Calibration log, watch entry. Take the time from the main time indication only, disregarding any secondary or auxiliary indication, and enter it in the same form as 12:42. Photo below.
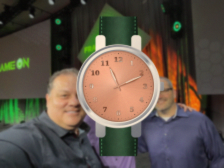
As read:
11:11
